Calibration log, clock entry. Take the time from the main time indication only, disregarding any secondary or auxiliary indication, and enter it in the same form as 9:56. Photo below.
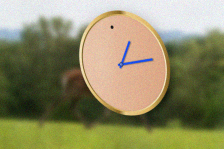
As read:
1:15
